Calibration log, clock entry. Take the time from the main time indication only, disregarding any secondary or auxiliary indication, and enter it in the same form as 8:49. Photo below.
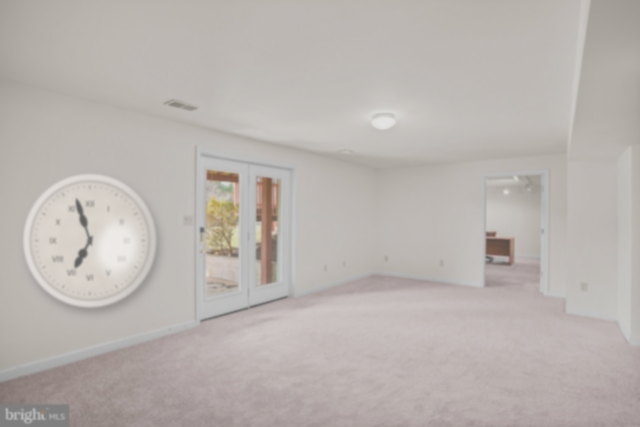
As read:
6:57
